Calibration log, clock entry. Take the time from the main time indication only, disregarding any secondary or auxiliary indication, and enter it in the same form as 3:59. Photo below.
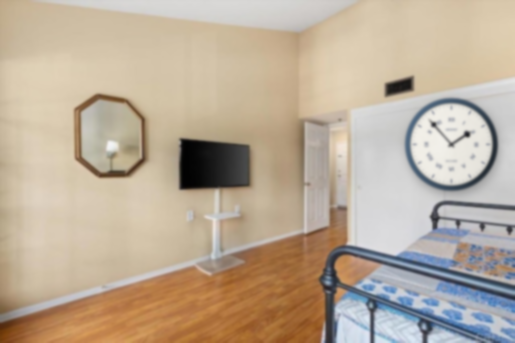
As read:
1:53
